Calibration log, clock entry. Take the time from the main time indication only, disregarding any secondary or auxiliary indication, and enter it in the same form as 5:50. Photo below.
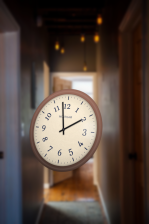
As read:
1:58
